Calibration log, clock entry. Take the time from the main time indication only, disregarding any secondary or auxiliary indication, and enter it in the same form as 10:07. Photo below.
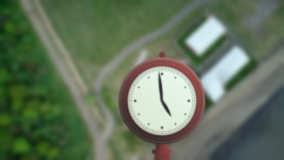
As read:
4:59
